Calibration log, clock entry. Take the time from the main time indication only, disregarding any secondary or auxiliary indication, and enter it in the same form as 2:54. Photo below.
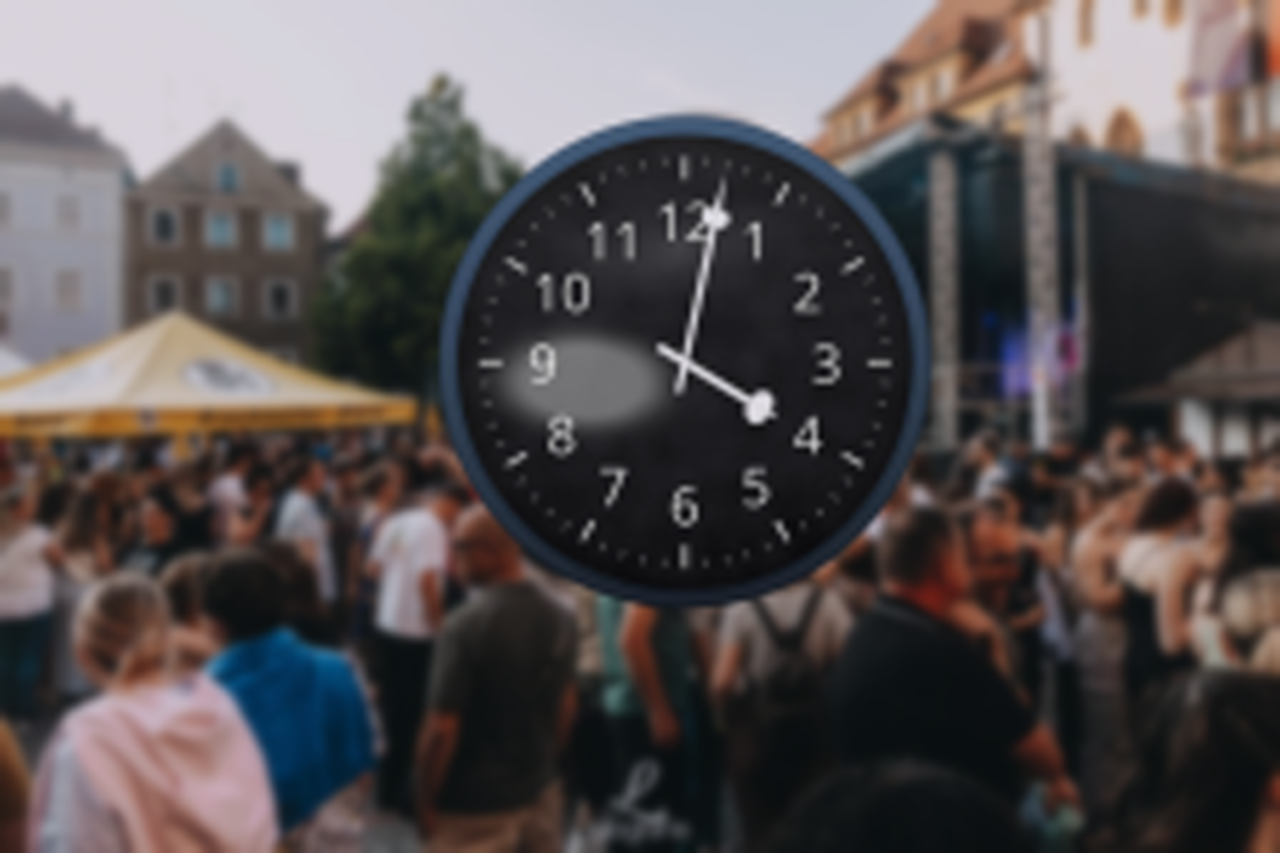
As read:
4:02
